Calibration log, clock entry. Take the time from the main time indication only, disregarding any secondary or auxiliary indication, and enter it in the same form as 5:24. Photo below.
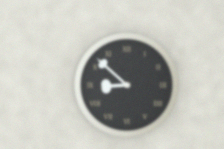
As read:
8:52
